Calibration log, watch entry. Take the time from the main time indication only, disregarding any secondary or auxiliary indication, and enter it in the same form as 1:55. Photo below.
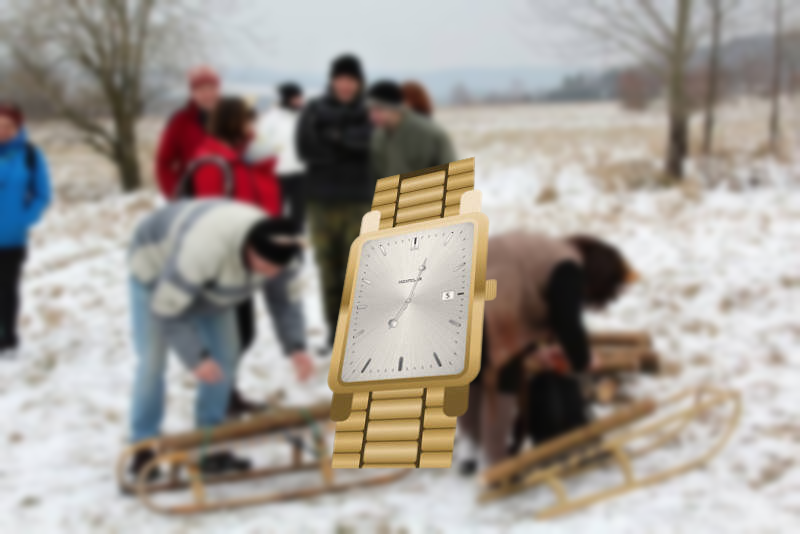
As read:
7:03
